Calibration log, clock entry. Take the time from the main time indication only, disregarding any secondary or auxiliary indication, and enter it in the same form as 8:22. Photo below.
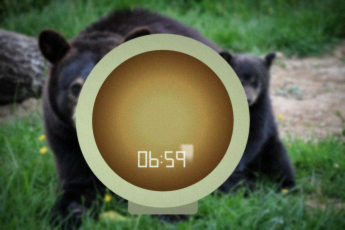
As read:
6:59
